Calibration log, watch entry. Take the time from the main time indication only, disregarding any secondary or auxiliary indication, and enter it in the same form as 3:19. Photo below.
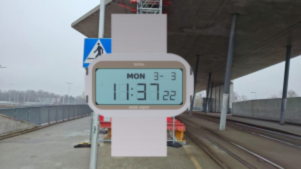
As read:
11:37
